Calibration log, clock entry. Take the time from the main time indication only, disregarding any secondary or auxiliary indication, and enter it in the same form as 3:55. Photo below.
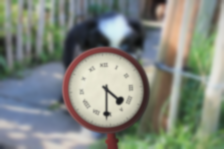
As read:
4:31
